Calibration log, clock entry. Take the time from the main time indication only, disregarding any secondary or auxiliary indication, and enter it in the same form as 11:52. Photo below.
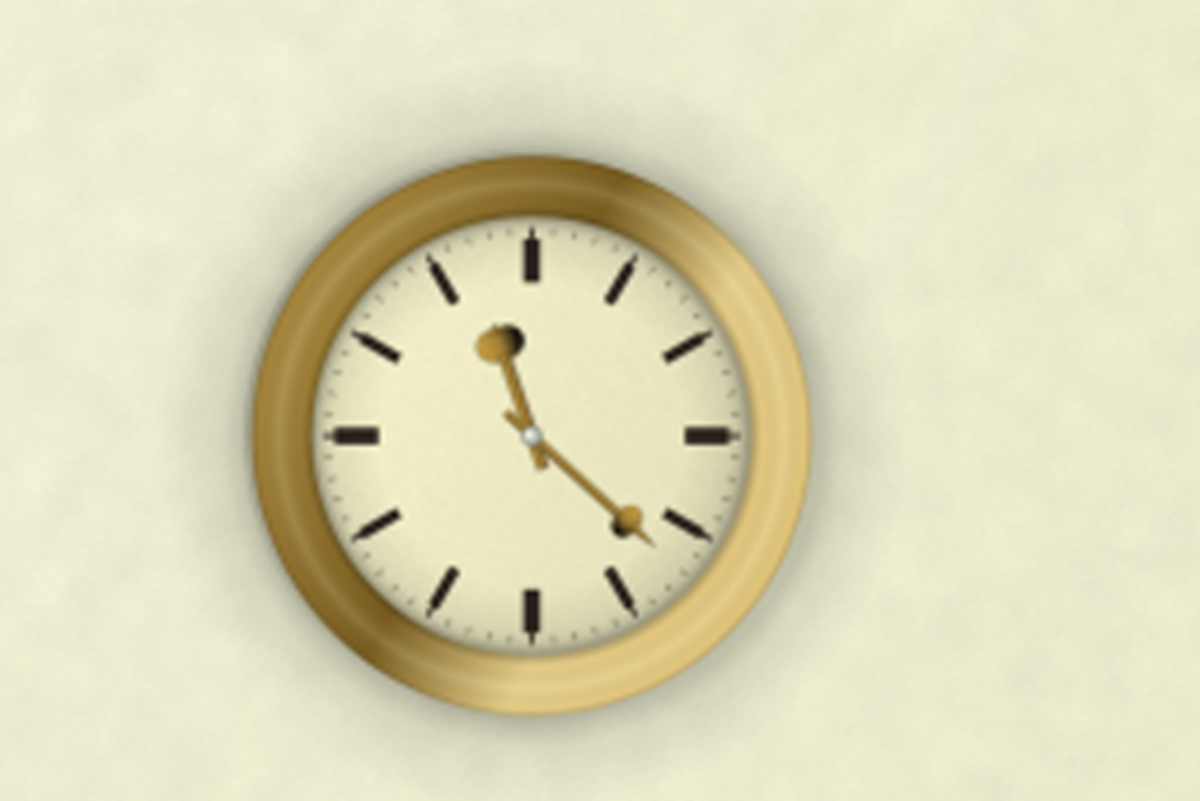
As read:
11:22
